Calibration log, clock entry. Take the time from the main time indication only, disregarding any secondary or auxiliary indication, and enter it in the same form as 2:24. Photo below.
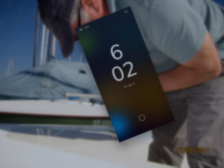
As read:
6:02
